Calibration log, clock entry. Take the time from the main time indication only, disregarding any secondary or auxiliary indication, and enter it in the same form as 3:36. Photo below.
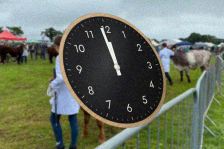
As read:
11:59
